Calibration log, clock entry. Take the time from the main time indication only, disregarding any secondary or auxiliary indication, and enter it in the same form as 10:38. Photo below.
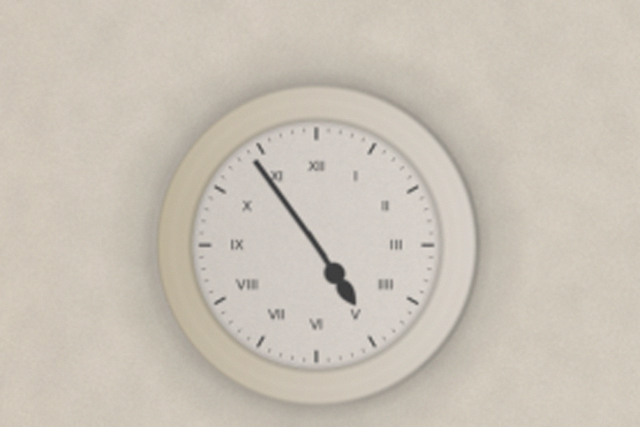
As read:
4:54
